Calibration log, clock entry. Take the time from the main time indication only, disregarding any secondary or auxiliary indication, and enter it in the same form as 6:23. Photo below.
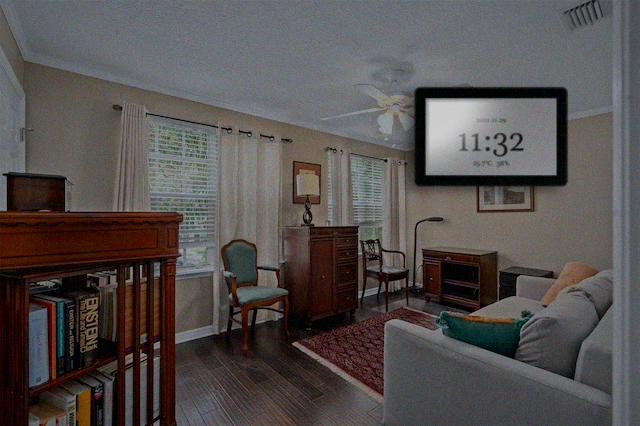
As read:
11:32
